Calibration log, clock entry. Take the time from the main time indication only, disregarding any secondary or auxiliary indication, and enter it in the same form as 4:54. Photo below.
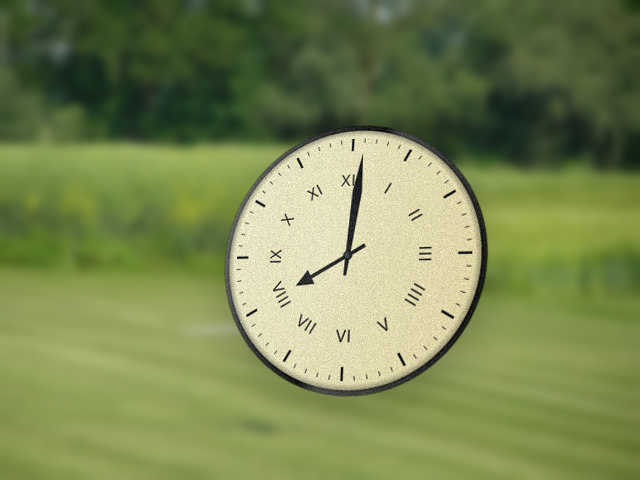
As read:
8:01
